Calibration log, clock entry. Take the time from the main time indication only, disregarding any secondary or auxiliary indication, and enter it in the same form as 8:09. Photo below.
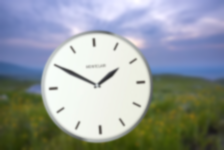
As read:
1:50
